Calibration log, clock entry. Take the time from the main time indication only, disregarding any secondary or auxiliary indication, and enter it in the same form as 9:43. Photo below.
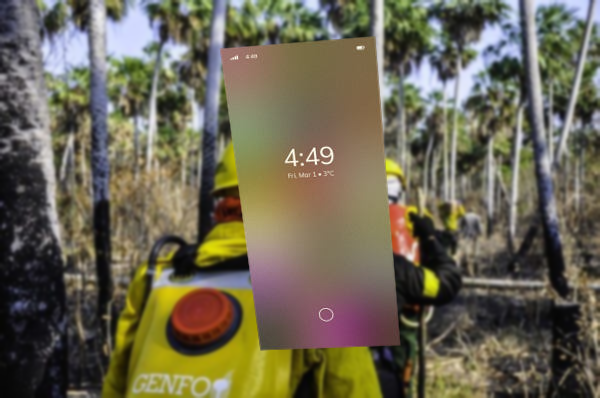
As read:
4:49
